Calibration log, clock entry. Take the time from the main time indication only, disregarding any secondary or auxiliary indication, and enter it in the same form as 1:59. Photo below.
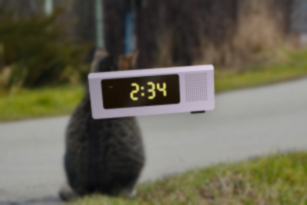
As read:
2:34
